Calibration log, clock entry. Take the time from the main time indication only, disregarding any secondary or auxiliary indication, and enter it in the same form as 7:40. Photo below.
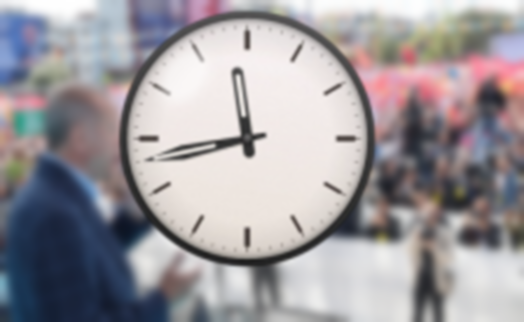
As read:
11:43
